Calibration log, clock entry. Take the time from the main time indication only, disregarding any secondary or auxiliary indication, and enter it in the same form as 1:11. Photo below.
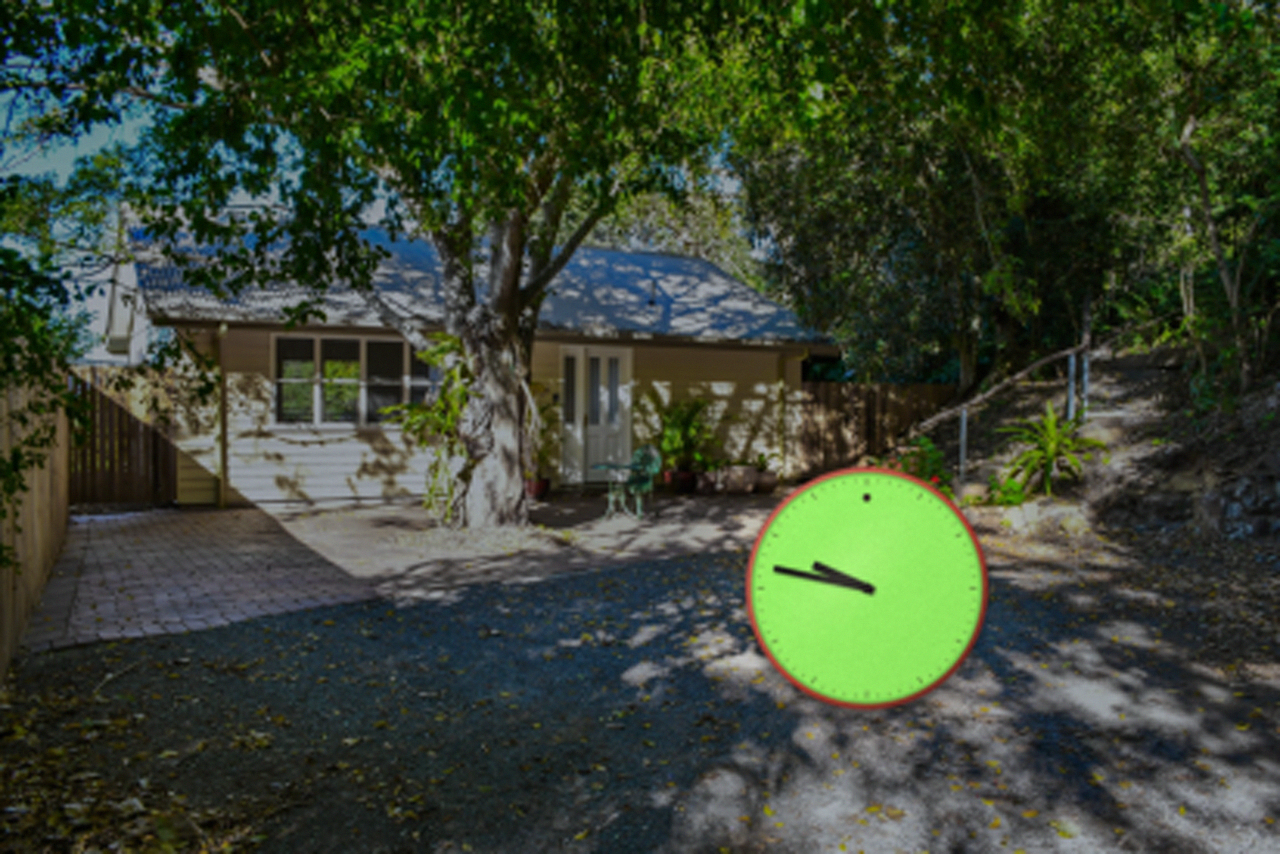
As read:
9:47
